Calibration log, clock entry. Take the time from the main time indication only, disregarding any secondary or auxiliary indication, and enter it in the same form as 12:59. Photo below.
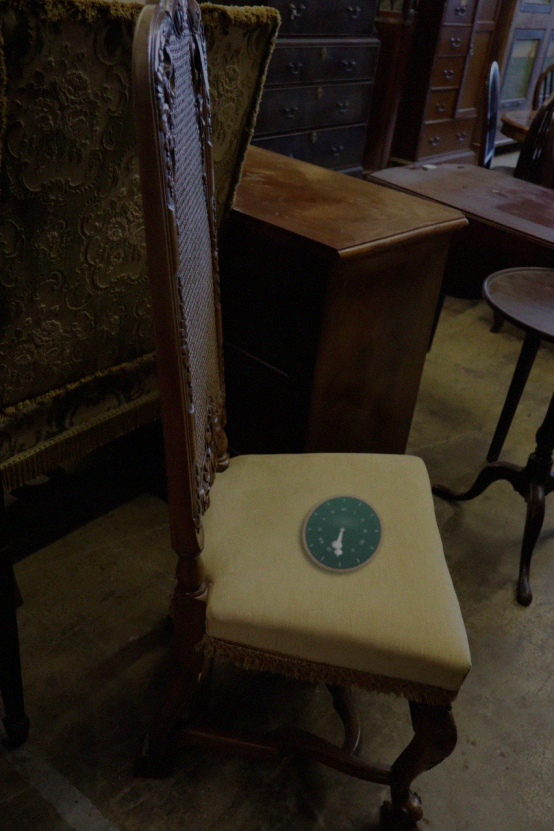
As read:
6:31
